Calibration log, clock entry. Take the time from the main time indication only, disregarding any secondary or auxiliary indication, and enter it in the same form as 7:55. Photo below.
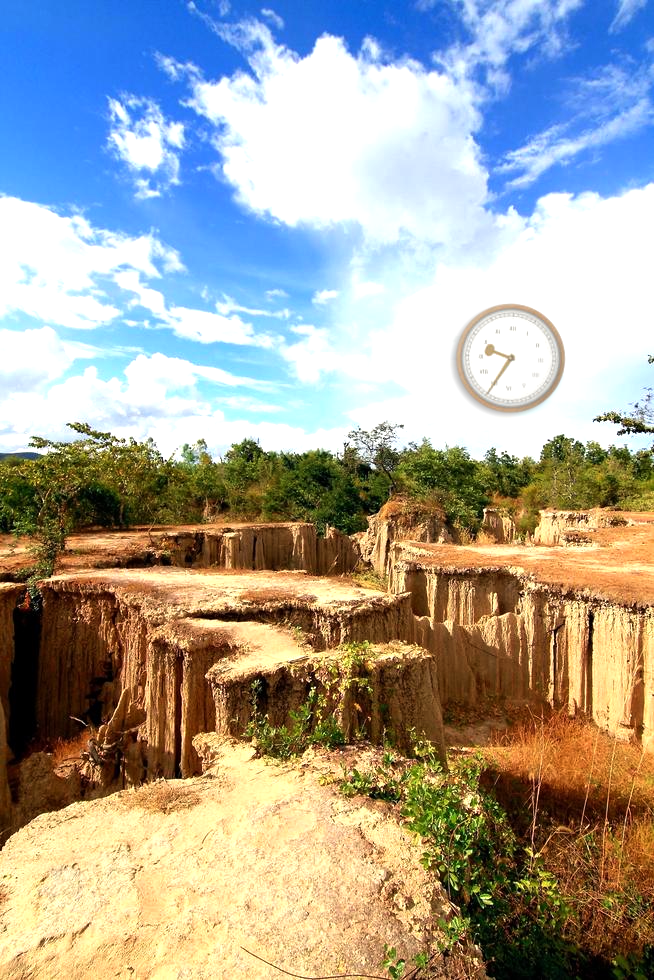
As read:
9:35
